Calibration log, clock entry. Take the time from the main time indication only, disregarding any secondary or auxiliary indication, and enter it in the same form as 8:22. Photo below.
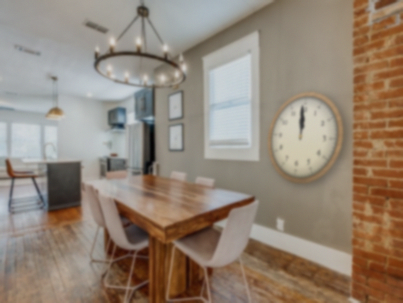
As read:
11:59
